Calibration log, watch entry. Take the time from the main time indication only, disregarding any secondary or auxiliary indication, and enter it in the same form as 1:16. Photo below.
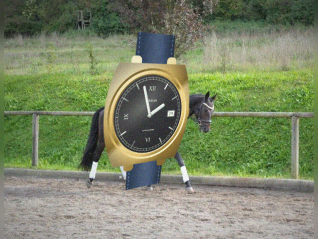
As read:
1:57
